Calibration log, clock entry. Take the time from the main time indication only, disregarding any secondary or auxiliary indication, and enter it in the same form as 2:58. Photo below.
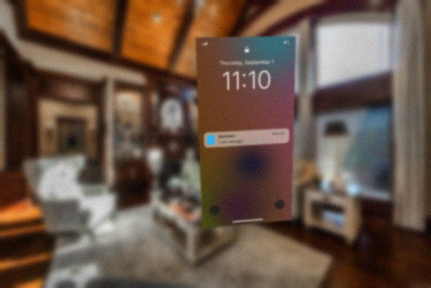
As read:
11:10
